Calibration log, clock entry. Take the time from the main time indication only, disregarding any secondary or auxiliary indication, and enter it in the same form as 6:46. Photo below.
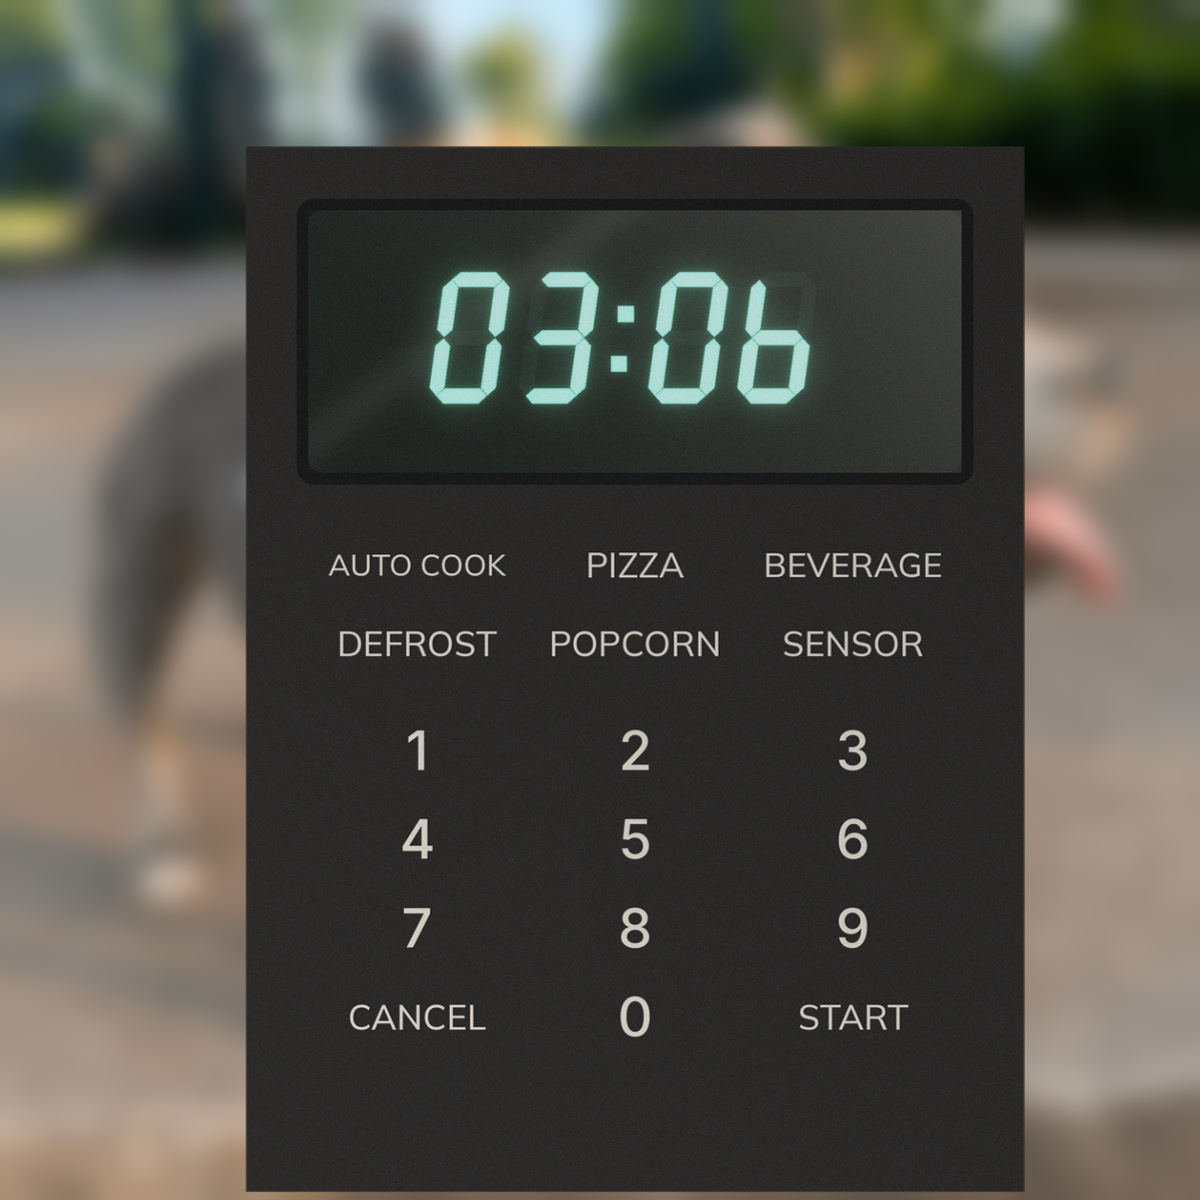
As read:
3:06
